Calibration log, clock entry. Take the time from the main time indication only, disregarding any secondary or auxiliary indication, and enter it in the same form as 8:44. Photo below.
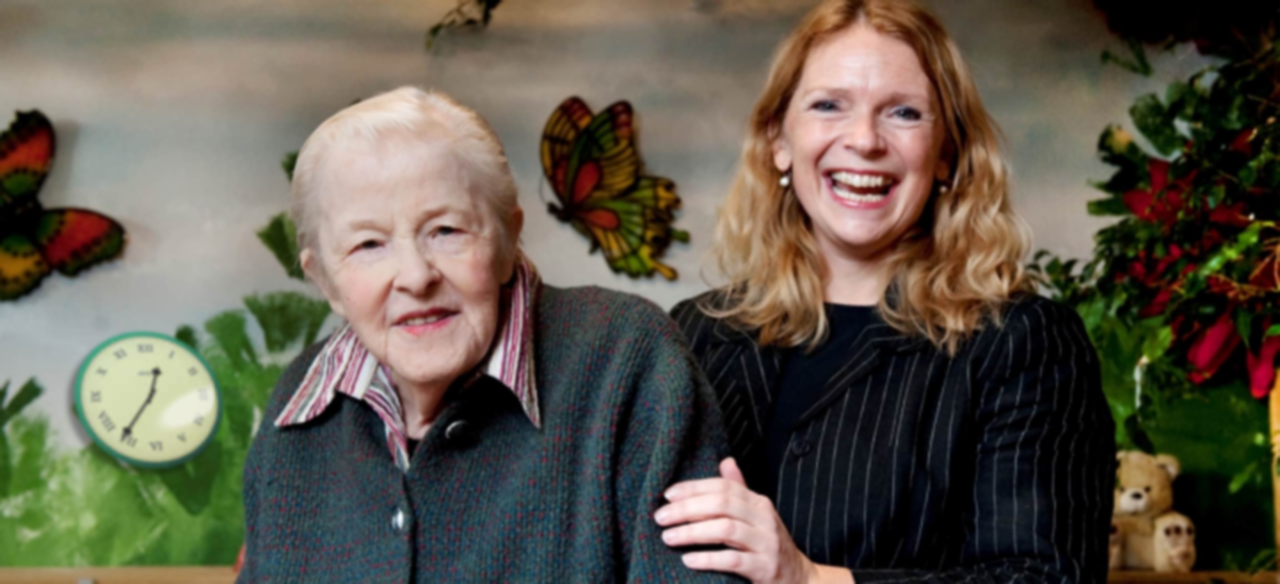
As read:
12:36
